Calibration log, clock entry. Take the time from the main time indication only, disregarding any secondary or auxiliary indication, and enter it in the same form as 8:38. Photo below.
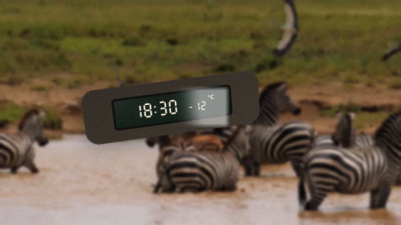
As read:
18:30
